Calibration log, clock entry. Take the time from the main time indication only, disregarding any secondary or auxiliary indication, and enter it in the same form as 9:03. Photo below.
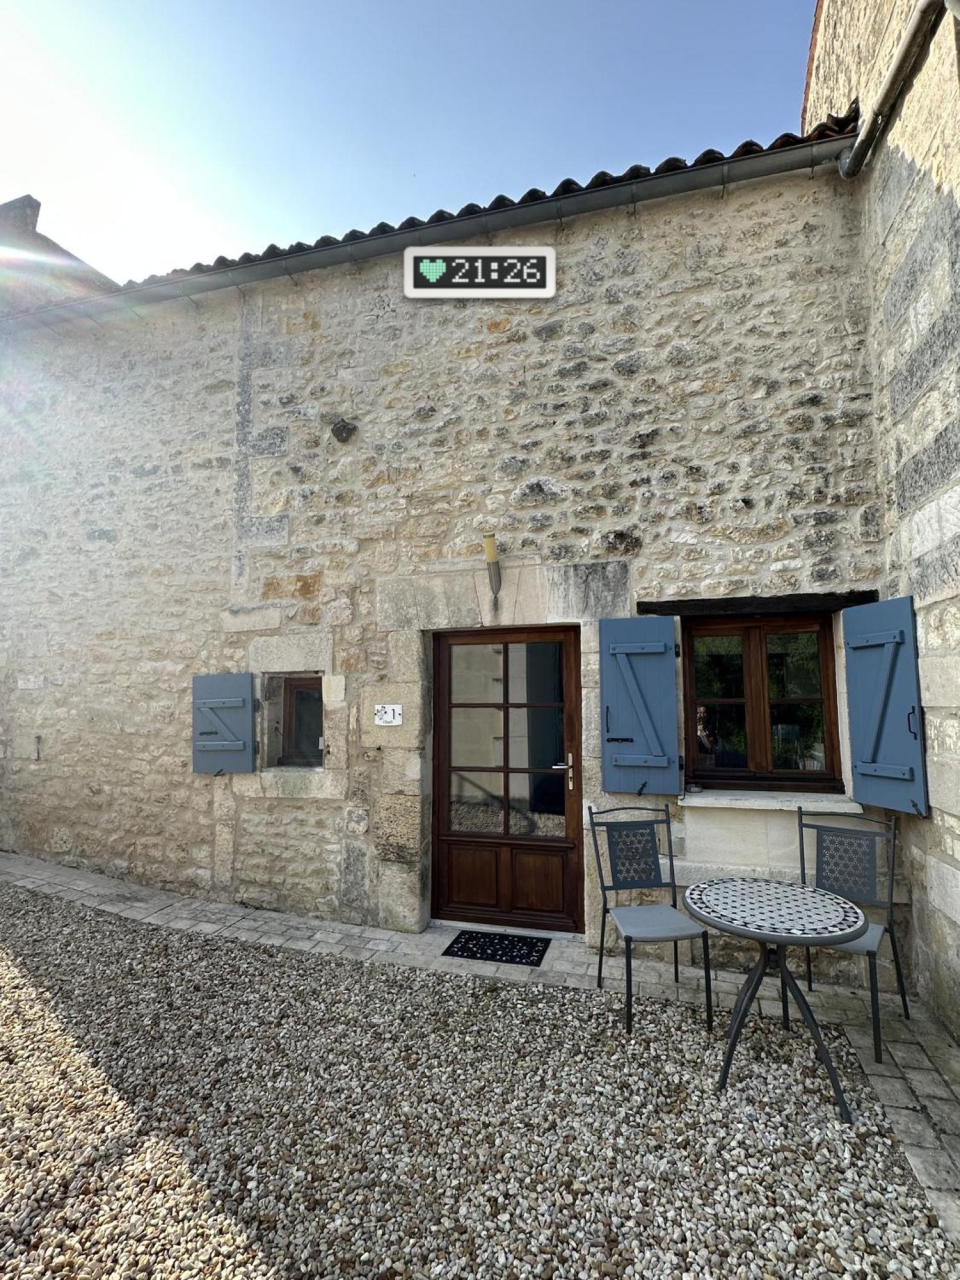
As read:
21:26
